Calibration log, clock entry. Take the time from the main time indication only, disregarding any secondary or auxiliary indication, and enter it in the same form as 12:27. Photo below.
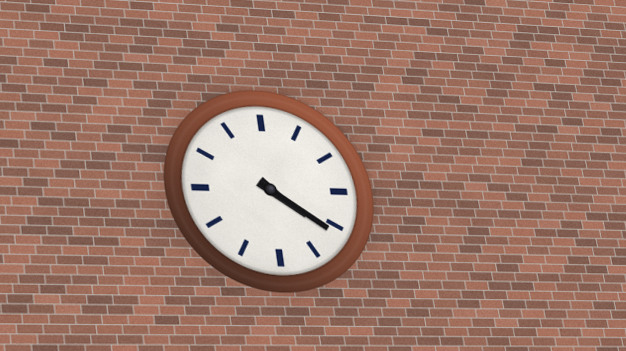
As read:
4:21
